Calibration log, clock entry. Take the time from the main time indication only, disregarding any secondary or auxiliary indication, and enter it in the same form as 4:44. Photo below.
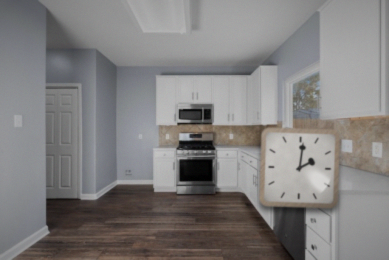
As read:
2:01
